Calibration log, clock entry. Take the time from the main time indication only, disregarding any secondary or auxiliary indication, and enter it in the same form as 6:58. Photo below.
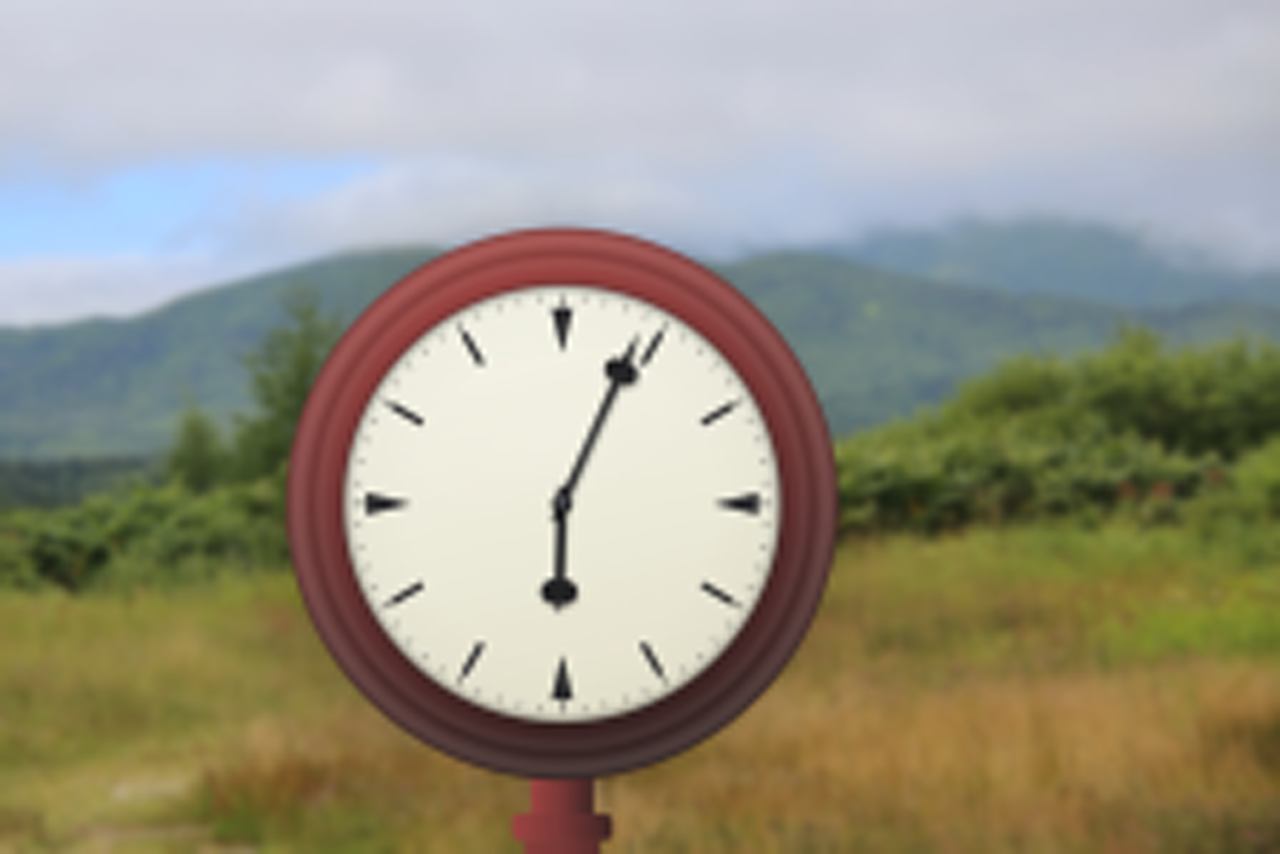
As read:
6:04
